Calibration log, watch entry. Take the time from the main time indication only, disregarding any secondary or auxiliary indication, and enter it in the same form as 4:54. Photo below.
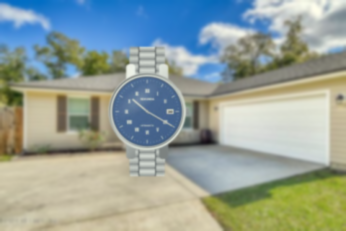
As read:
10:20
